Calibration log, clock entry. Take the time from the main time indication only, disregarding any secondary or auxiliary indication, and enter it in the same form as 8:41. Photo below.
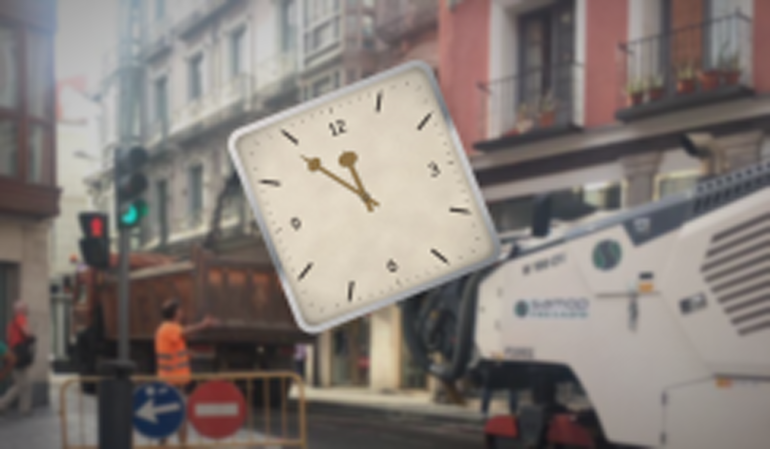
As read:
11:54
